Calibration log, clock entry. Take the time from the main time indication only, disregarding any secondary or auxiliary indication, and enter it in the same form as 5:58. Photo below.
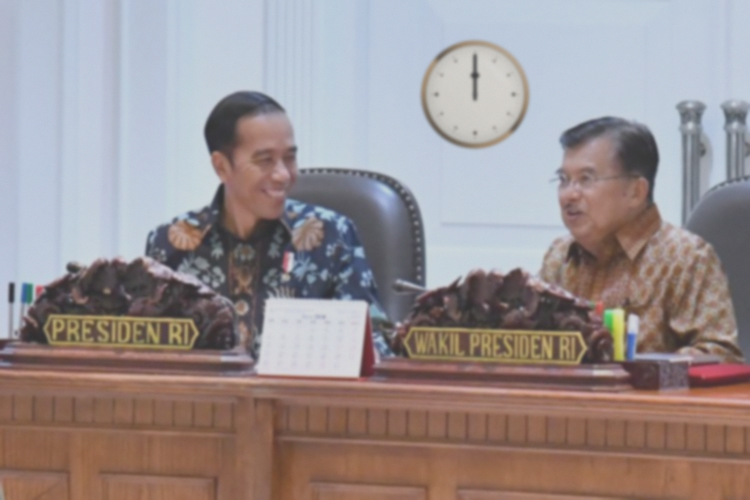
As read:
12:00
